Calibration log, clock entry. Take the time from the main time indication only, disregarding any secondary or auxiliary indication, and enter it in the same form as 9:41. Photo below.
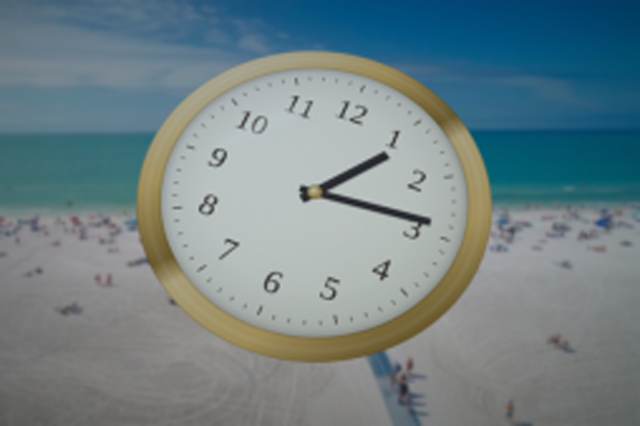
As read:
1:14
